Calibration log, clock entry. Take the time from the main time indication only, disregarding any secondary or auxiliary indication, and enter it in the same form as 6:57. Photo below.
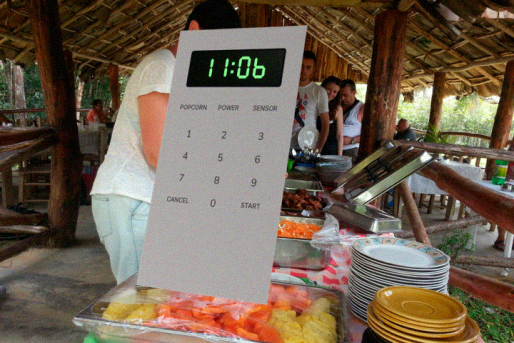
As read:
11:06
